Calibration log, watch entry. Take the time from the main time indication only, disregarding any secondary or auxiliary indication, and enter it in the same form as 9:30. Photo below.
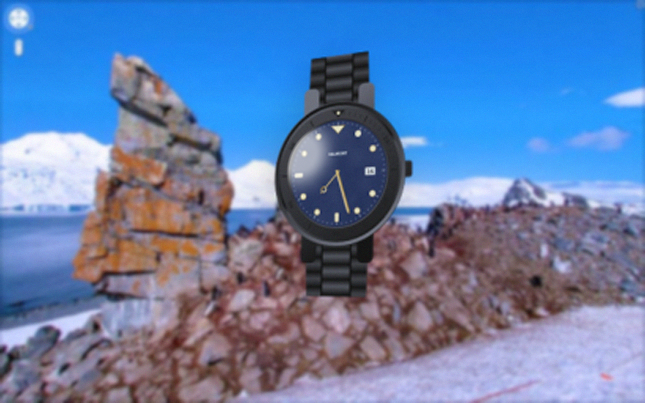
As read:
7:27
